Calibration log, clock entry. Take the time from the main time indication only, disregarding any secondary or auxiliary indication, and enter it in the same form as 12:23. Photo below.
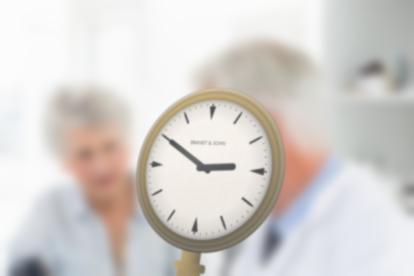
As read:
2:50
